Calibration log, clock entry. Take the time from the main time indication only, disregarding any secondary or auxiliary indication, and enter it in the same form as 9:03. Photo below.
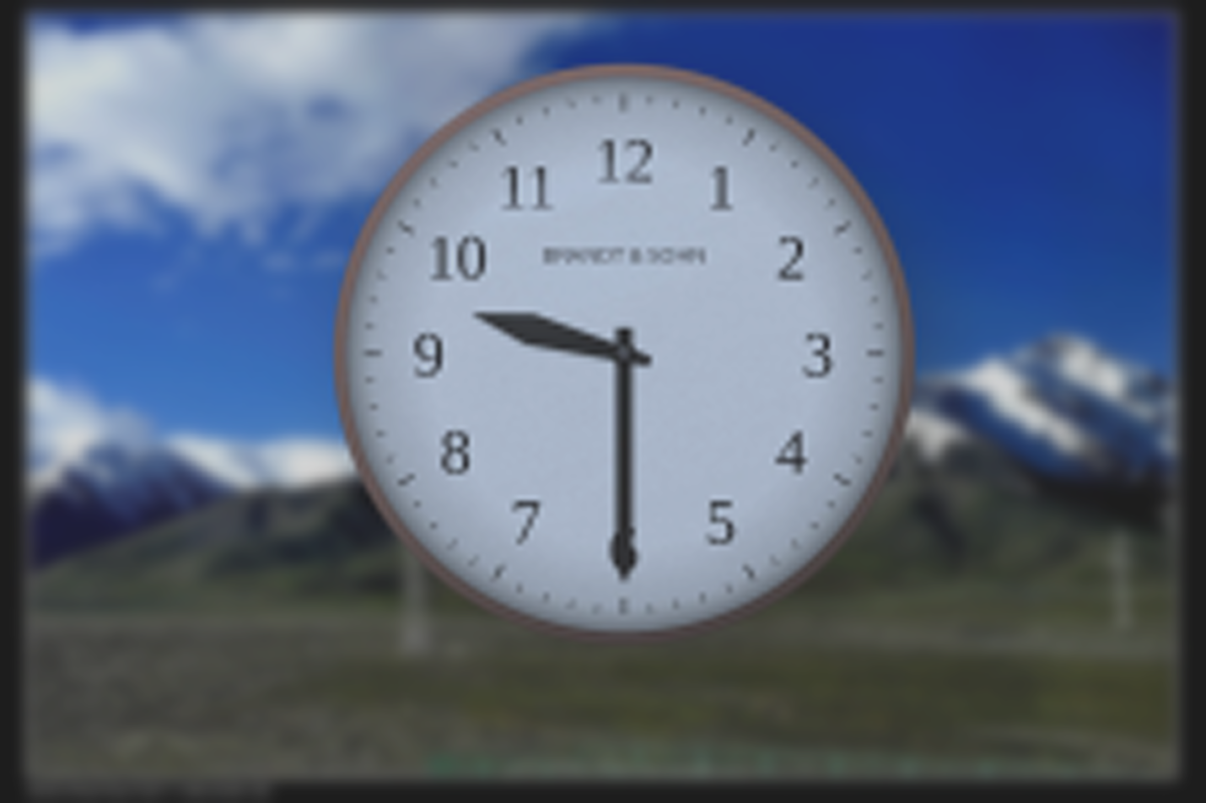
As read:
9:30
